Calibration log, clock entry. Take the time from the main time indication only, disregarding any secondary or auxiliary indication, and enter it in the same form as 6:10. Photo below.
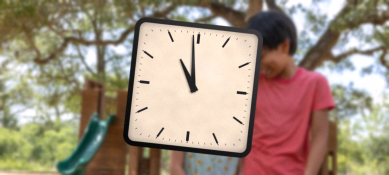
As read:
10:59
